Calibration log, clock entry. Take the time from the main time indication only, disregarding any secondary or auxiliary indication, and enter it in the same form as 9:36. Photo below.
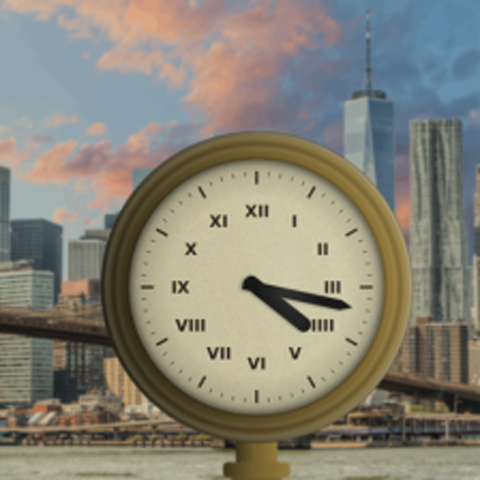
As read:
4:17
